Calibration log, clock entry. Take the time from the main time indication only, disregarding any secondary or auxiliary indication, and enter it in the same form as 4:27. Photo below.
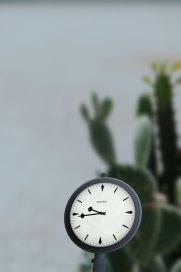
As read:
9:44
